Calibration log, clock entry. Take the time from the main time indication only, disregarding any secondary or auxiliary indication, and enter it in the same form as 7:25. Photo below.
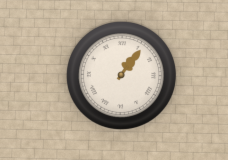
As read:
1:06
